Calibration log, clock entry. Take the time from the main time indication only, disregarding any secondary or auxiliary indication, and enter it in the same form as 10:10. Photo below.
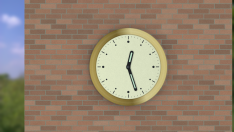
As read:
12:27
